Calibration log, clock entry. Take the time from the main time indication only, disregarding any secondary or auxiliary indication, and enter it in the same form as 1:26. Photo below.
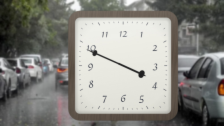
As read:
3:49
